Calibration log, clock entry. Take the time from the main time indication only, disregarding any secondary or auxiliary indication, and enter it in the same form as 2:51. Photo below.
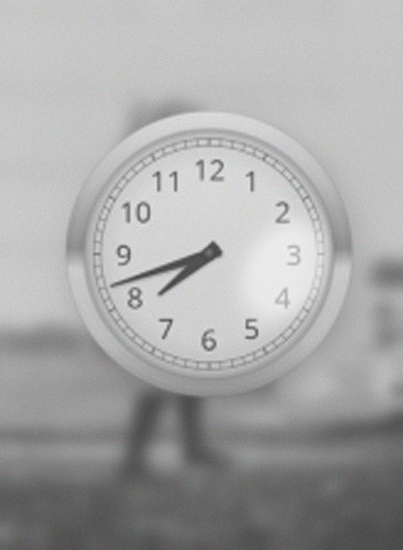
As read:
7:42
